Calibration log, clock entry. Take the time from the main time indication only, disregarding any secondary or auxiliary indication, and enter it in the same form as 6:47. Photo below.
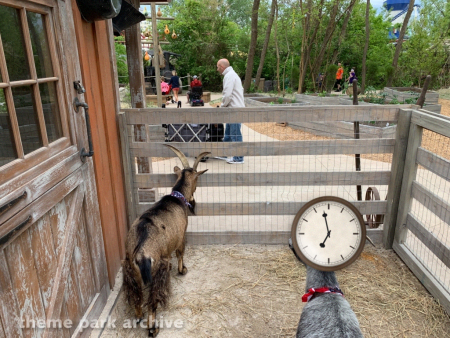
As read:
6:58
